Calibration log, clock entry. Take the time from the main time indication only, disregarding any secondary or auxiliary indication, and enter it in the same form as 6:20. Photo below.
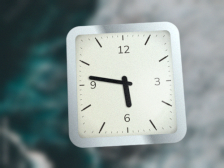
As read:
5:47
